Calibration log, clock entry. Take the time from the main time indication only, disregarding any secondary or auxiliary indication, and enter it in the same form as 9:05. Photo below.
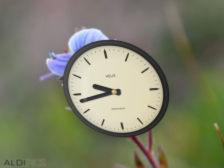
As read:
9:43
